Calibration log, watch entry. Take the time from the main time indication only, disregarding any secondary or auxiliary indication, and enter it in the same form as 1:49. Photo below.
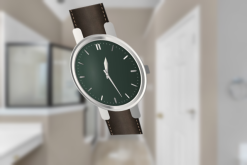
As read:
12:27
